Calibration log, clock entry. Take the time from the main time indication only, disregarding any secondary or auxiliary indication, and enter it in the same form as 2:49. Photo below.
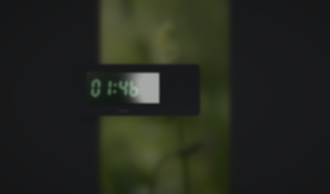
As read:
1:46
